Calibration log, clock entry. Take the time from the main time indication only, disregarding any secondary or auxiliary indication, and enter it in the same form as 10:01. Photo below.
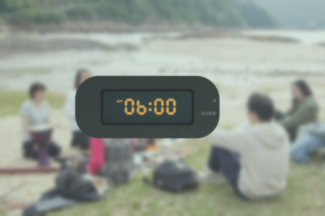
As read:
6:00
